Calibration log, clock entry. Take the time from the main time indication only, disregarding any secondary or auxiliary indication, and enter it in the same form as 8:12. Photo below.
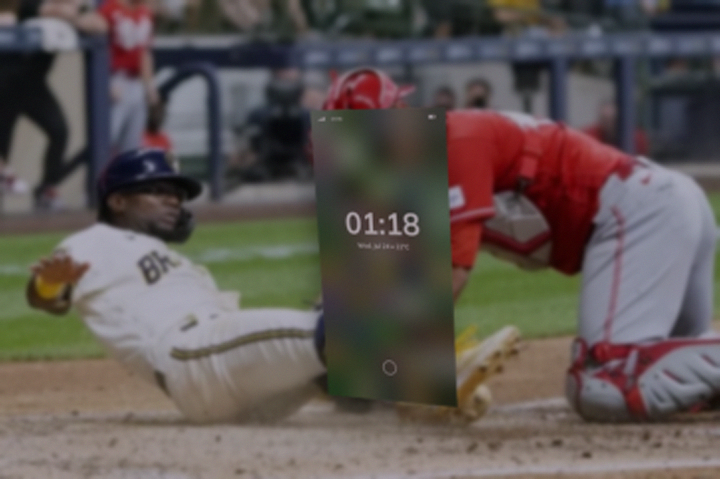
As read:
1:18
